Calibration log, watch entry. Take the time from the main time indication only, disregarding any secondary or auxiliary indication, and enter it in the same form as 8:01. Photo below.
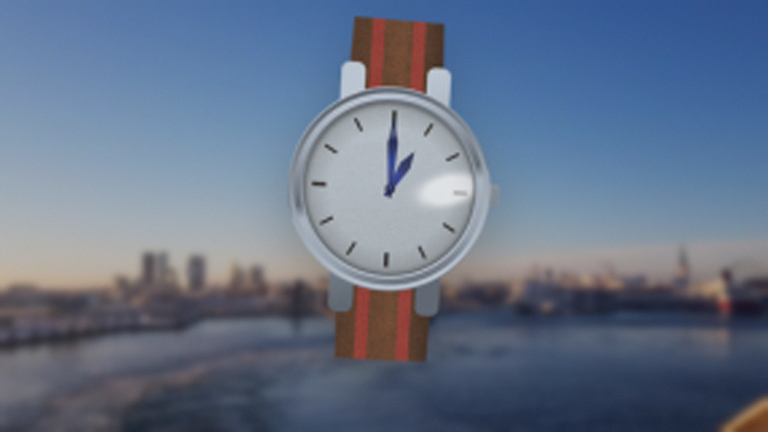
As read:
1:00
